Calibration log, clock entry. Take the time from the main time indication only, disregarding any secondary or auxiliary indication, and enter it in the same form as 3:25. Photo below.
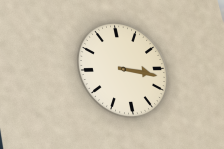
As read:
3:17
